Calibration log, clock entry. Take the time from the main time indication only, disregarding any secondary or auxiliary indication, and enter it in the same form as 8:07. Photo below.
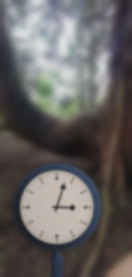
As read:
3:03
